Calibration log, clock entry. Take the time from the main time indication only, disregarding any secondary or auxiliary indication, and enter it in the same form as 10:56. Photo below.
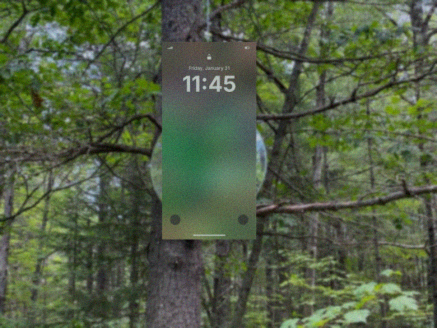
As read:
11:45
